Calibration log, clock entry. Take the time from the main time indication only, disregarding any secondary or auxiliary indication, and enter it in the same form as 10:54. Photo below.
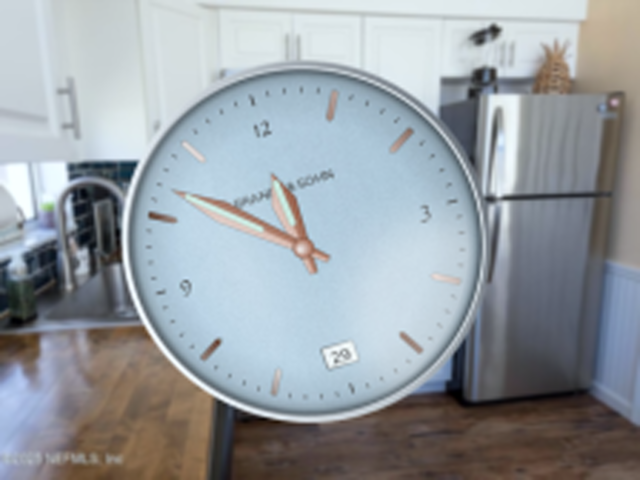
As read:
11:52
